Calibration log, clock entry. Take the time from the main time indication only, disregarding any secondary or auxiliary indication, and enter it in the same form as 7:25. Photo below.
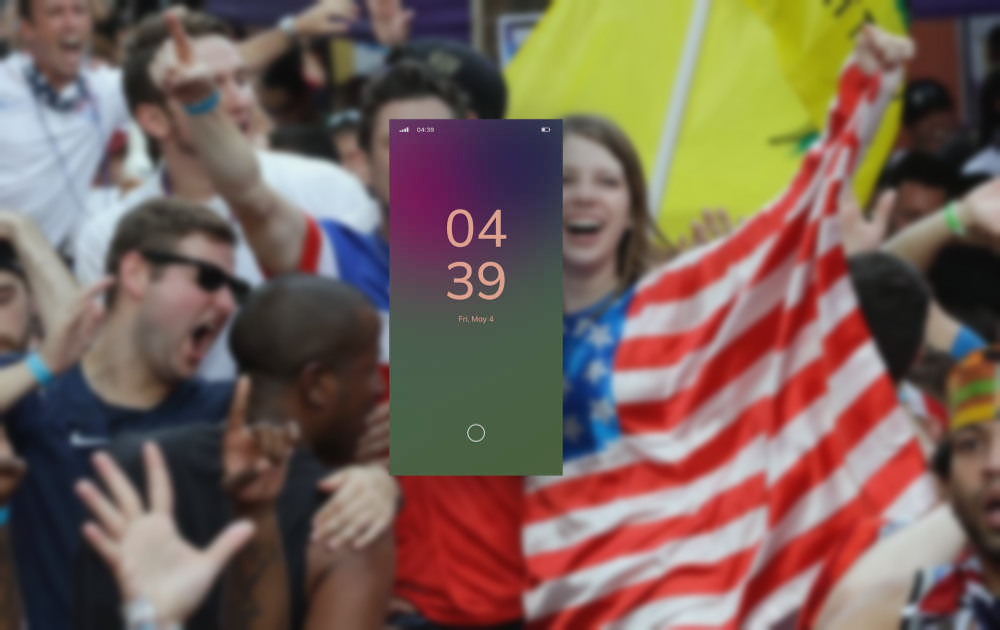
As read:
4:39
